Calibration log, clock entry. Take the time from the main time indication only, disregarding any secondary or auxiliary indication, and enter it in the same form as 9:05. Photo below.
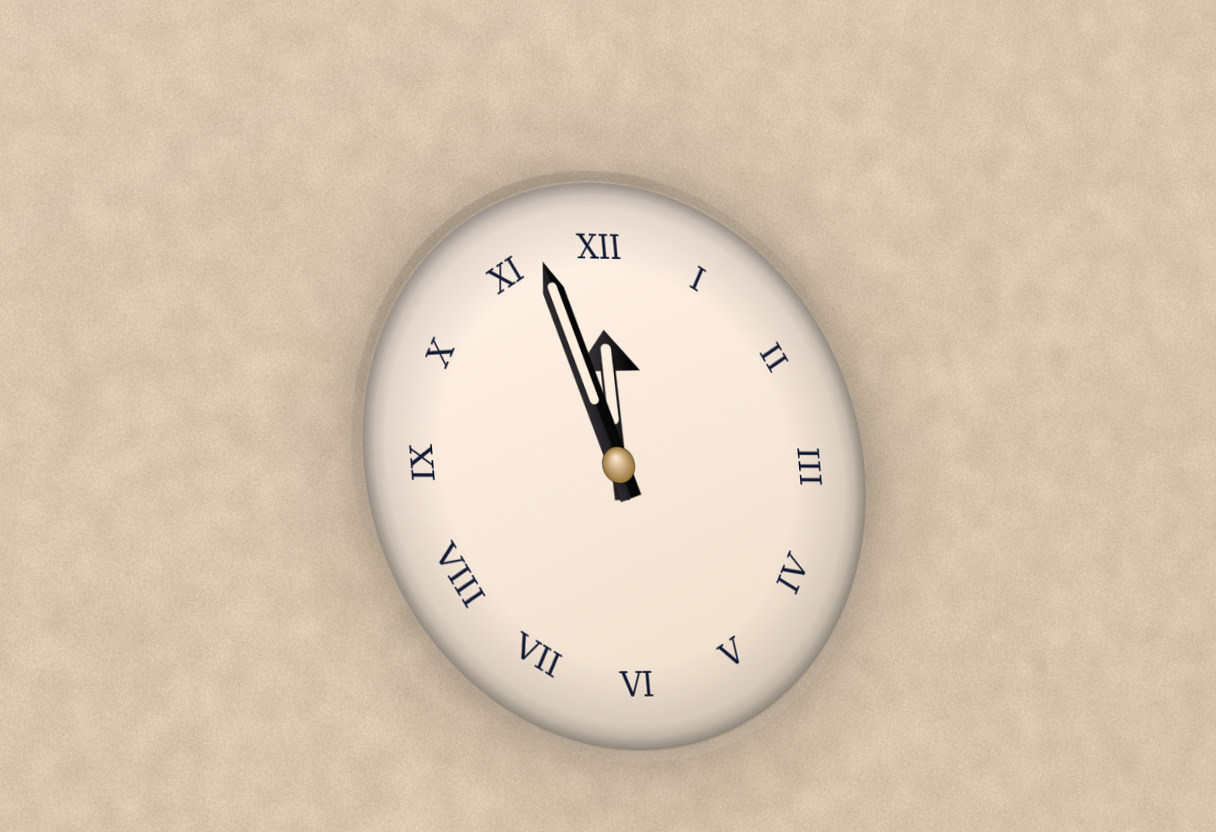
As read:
11:57
